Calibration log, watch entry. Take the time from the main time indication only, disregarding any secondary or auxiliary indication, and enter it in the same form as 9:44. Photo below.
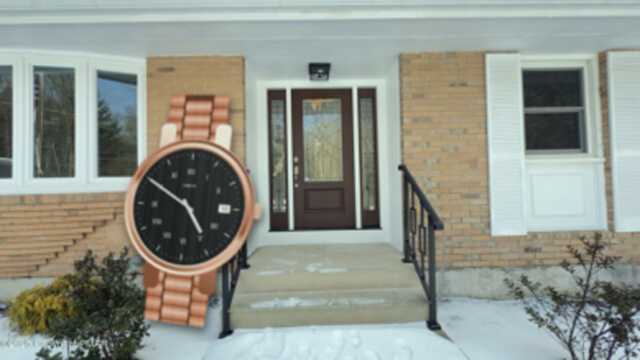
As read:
4:50
